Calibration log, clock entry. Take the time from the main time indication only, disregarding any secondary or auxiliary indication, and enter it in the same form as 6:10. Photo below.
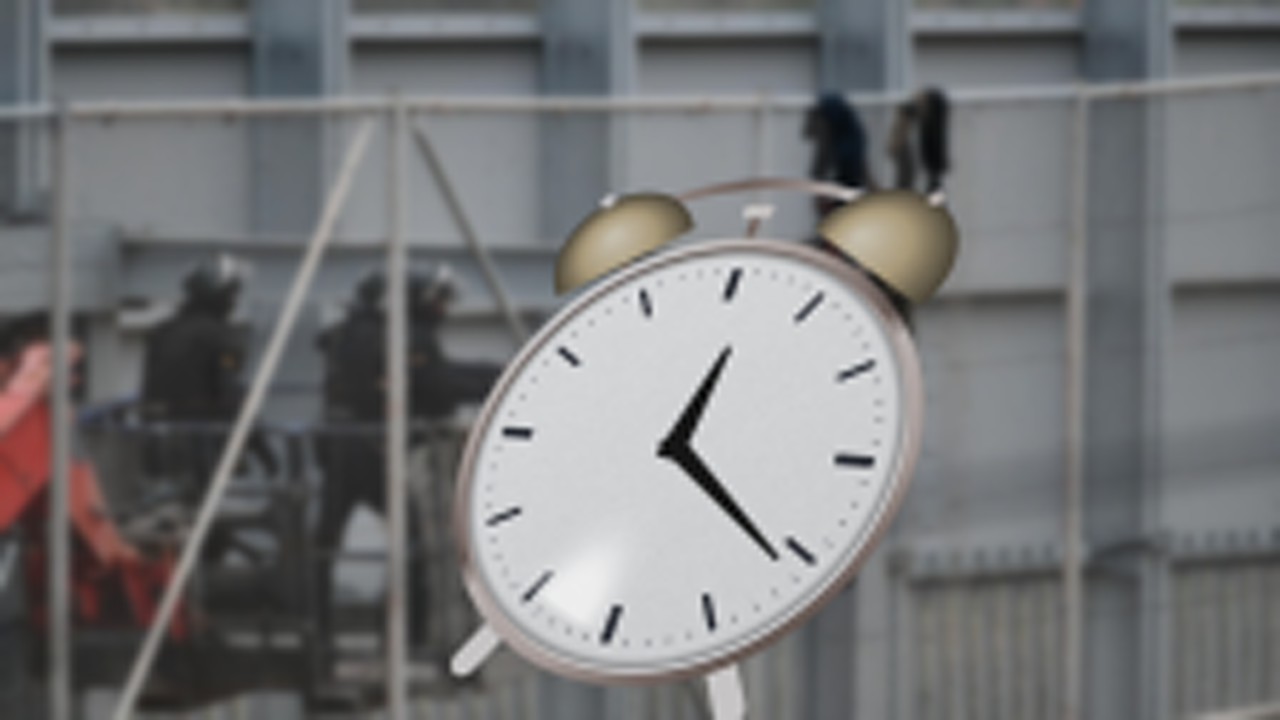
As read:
12:21
